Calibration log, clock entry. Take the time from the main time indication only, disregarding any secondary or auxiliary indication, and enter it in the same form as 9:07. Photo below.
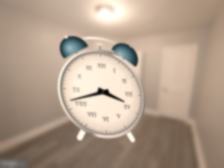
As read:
3:42
